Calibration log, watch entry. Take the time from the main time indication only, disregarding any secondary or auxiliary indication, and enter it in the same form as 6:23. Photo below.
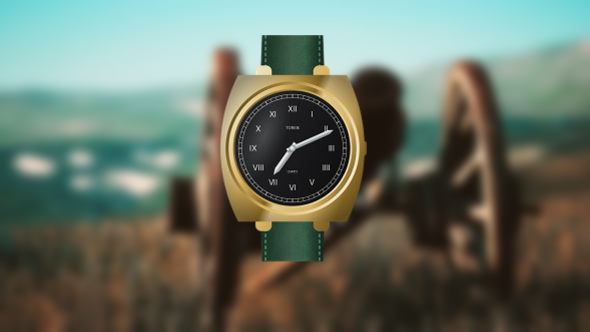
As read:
7:11
